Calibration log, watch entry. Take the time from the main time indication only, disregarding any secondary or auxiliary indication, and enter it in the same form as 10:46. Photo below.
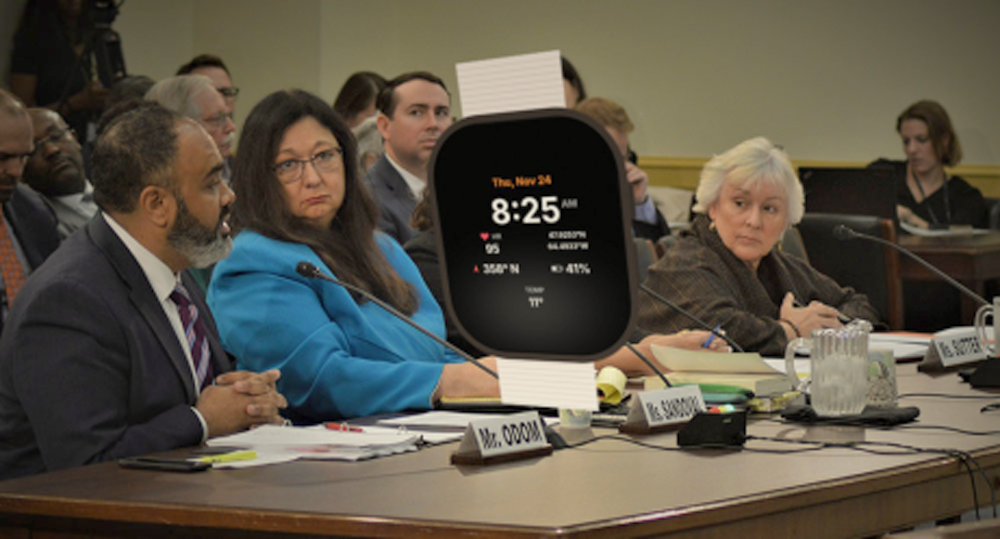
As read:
8:25
